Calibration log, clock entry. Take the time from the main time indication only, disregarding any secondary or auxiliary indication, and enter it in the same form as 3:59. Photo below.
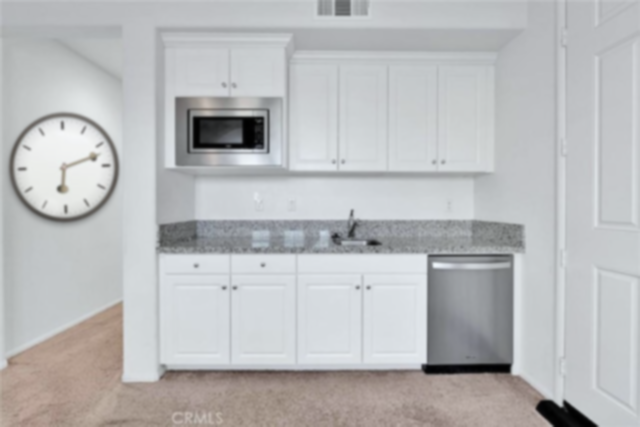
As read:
6:12
